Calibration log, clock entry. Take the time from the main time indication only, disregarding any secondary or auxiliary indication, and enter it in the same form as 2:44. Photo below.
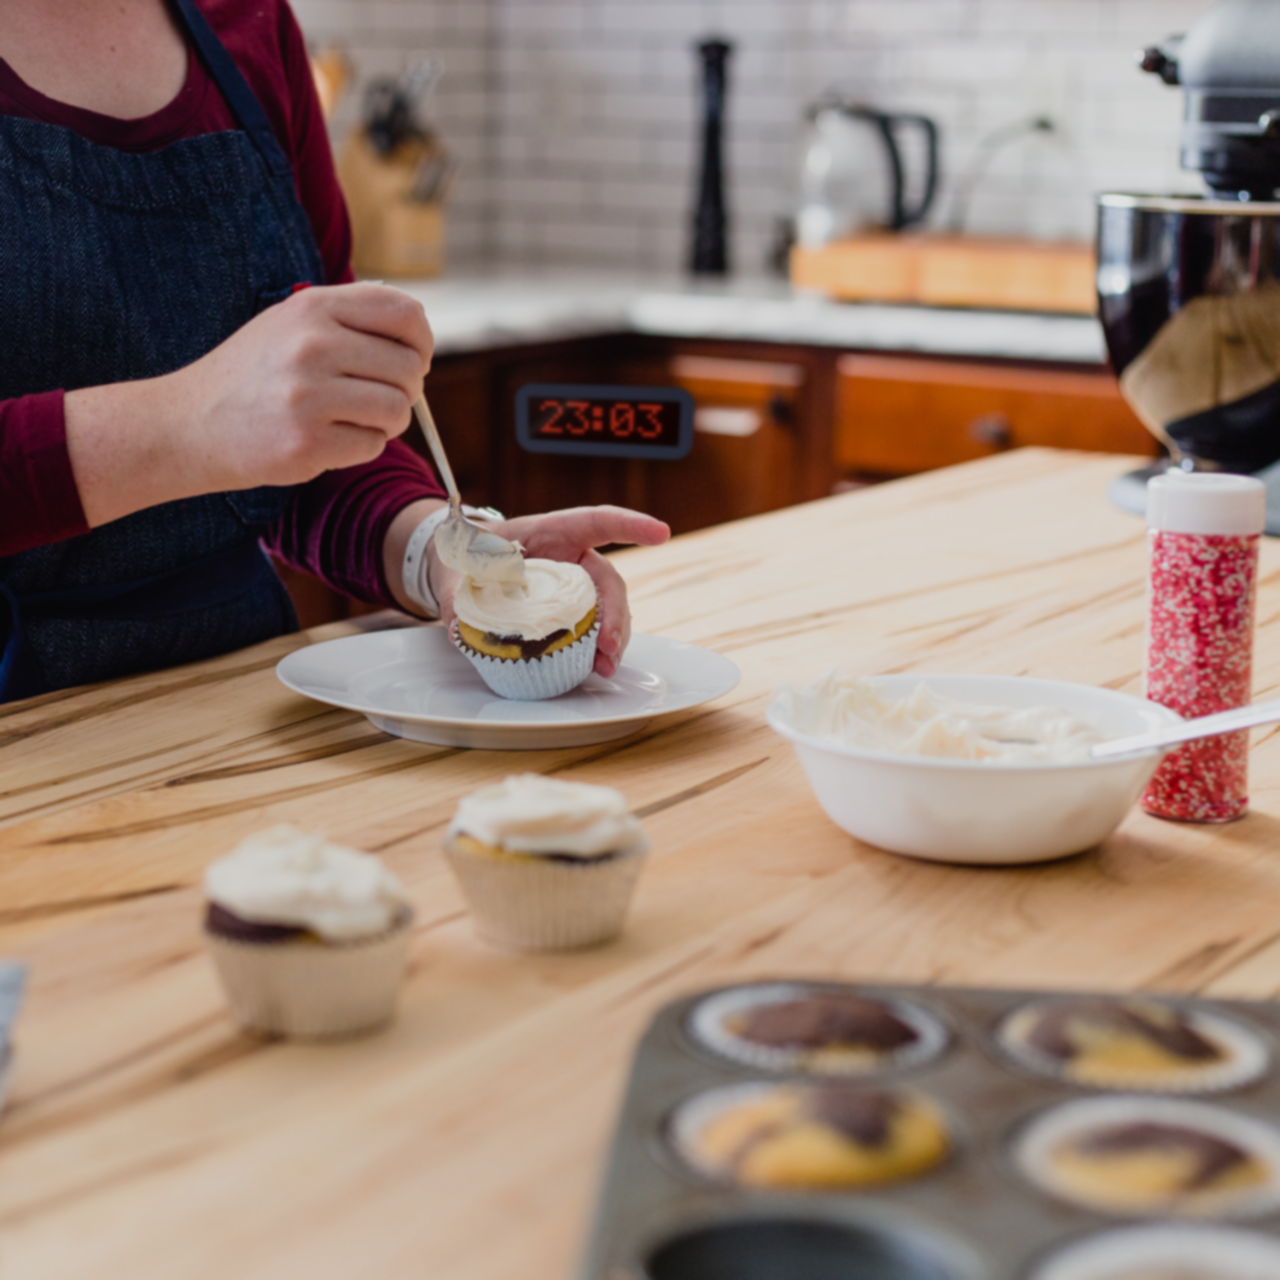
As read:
23:03
